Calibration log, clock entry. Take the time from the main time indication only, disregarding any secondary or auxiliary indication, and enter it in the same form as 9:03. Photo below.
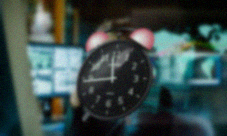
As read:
11:44
